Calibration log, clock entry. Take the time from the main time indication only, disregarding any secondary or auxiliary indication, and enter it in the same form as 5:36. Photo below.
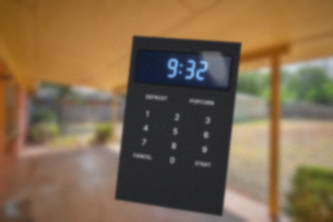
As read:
9:32
